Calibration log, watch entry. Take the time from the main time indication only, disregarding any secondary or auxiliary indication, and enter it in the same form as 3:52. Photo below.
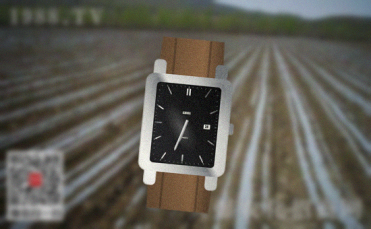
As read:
6:33
